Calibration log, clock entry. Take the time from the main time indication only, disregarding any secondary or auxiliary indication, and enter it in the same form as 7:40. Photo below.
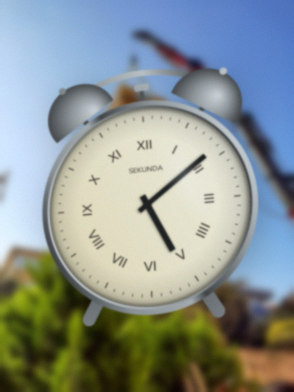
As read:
5:09
